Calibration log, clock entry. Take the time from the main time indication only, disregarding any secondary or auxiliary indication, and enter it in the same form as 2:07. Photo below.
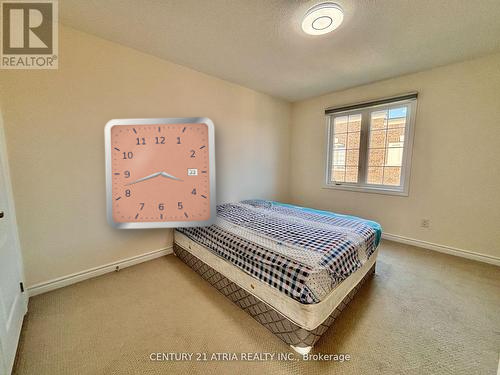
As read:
3:42
